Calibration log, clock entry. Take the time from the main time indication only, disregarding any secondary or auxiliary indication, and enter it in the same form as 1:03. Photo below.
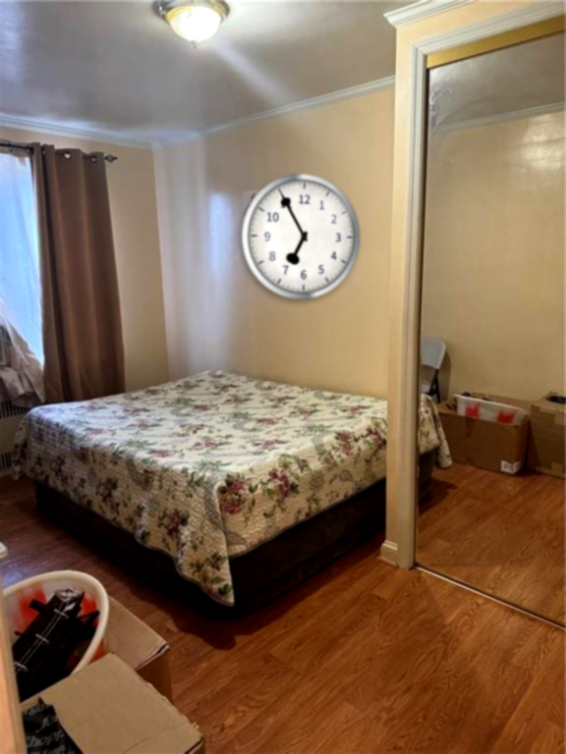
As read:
6:55
